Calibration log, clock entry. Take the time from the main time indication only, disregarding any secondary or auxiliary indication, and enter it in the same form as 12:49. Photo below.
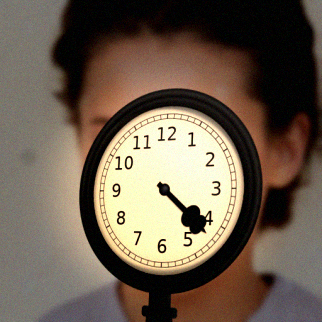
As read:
4:22
